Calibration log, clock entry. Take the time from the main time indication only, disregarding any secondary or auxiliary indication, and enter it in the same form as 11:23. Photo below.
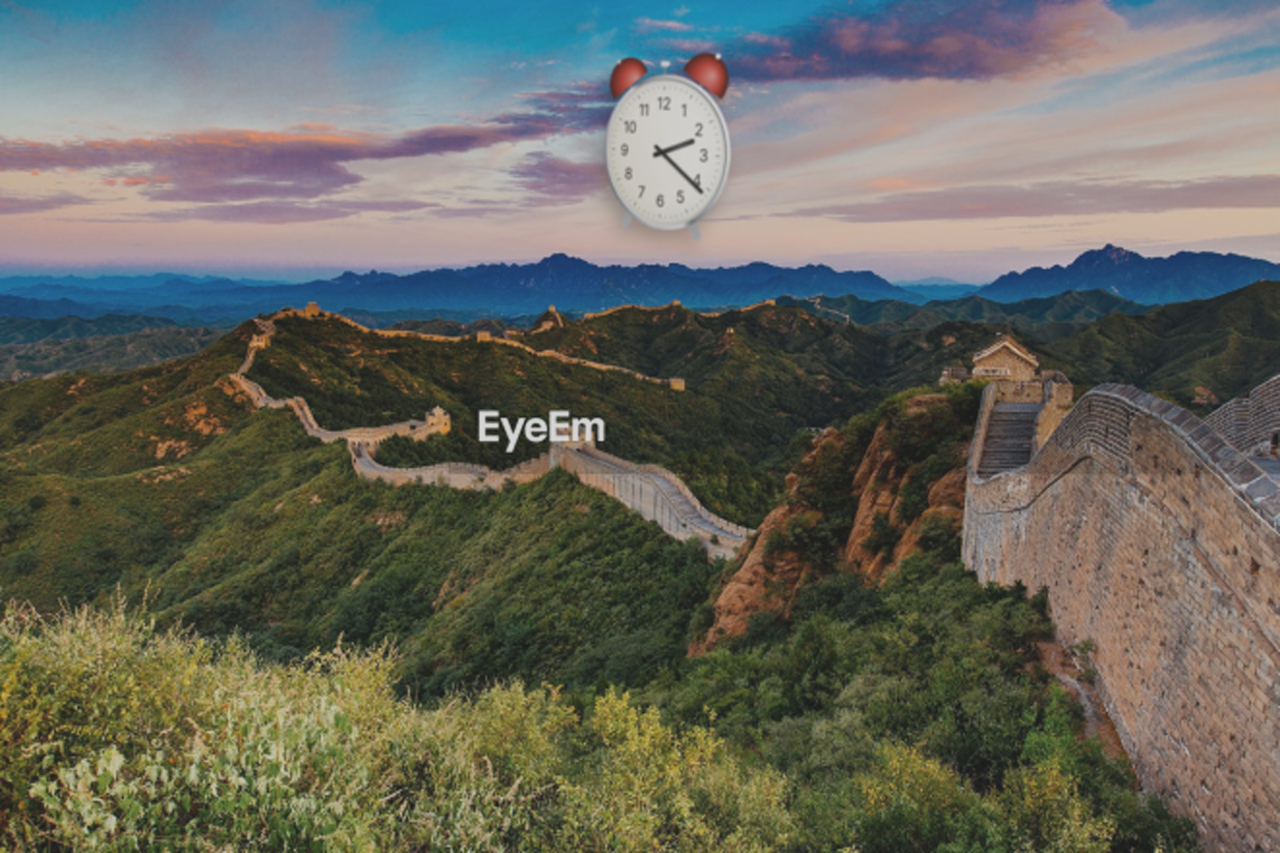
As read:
2:21
